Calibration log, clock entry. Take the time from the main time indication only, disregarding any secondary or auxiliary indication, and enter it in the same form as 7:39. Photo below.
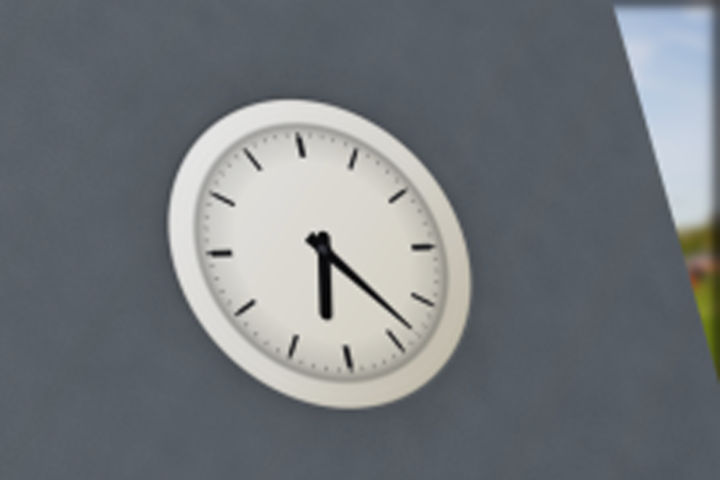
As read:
6:23
